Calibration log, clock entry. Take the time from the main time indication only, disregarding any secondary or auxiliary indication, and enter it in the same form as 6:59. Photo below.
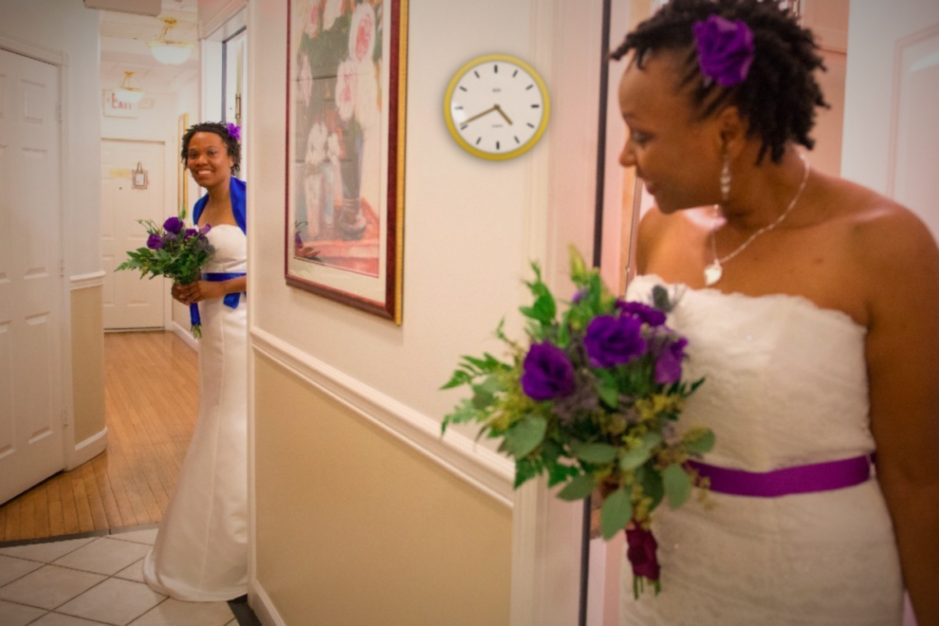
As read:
4:41
